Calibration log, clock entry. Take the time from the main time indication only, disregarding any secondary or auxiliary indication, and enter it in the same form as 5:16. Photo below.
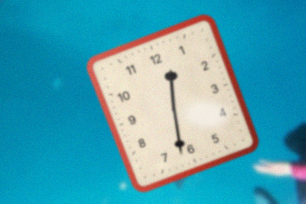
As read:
12:32
